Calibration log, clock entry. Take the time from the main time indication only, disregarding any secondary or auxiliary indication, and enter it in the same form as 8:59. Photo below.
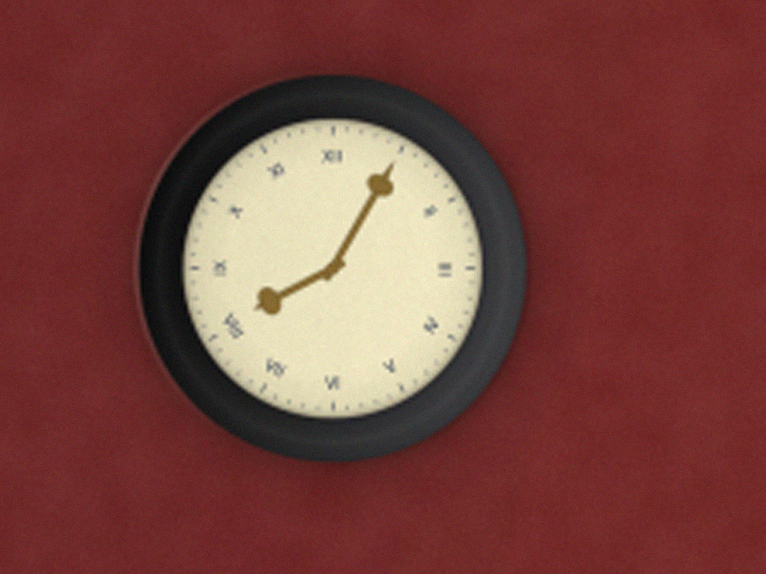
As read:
8:05
